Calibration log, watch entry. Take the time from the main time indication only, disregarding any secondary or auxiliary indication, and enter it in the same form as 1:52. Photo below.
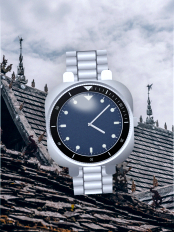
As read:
4:08
